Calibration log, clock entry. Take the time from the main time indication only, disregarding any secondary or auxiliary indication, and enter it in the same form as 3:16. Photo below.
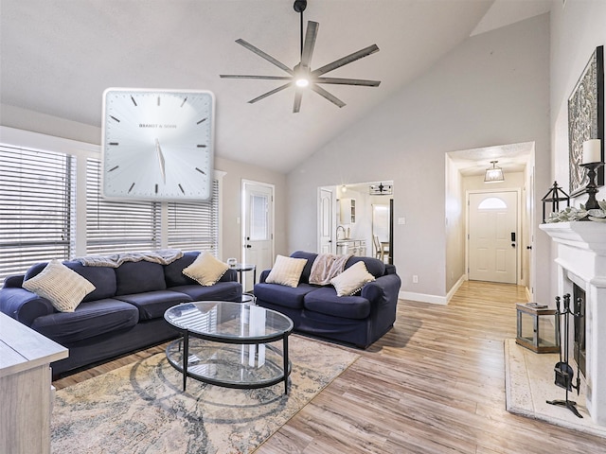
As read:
5:28
